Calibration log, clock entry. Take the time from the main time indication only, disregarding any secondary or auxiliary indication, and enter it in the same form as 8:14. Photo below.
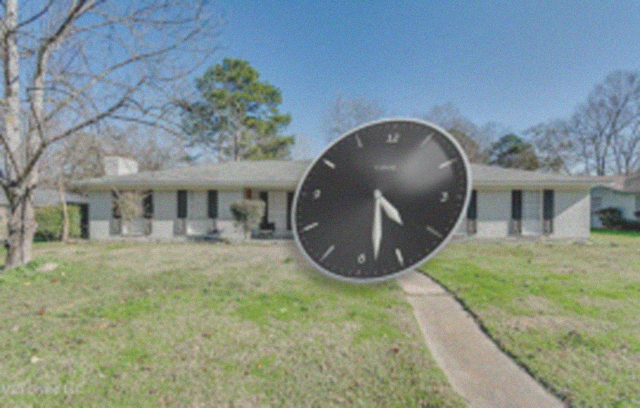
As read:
4:28
